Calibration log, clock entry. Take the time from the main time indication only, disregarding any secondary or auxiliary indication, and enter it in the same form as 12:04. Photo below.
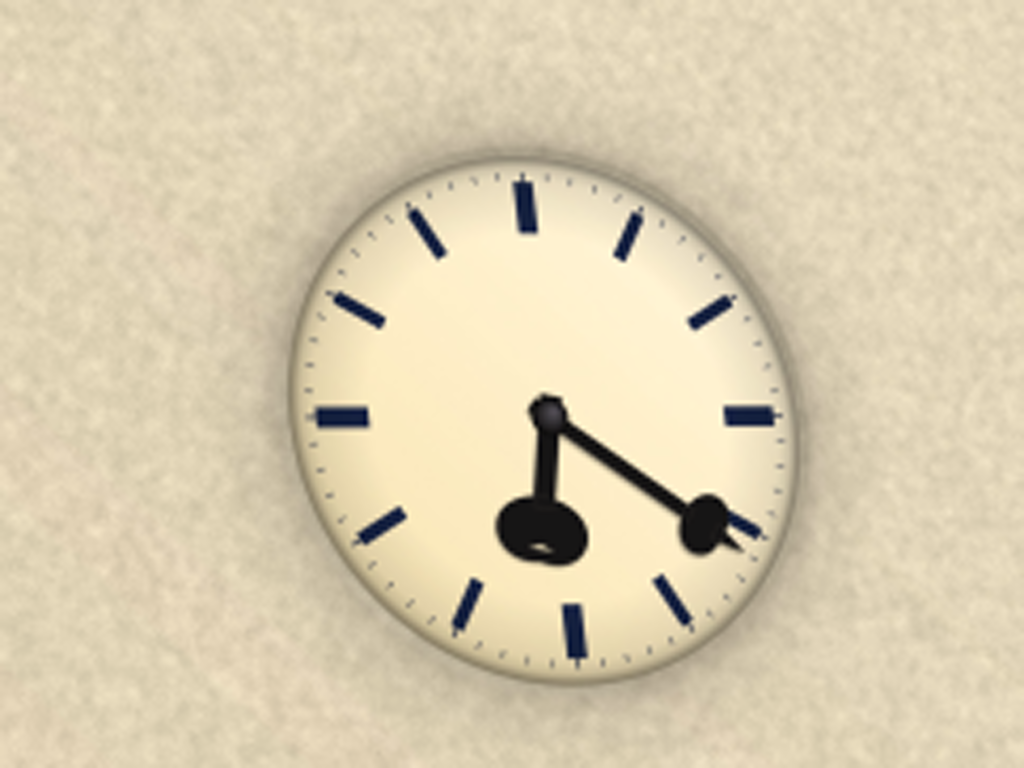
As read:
6:21
